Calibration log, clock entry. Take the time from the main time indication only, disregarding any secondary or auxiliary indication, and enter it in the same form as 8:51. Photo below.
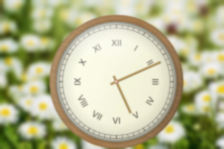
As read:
5:11
